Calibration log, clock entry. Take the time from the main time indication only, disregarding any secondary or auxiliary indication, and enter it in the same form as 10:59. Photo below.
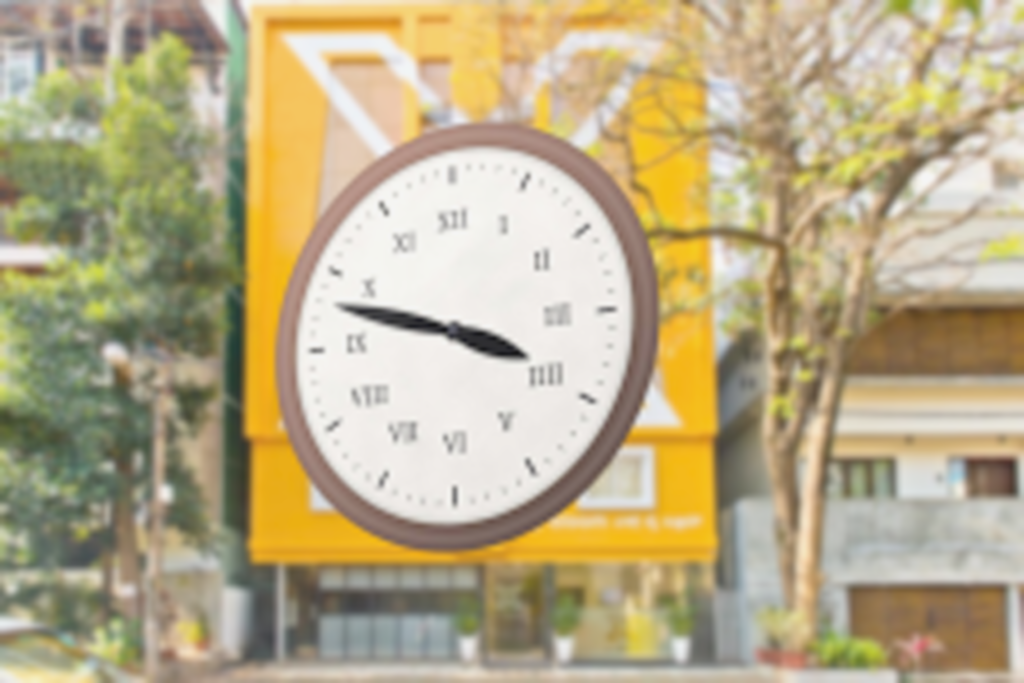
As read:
3:48
